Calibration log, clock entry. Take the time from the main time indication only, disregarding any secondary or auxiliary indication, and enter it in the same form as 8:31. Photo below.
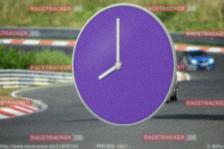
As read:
8:00
